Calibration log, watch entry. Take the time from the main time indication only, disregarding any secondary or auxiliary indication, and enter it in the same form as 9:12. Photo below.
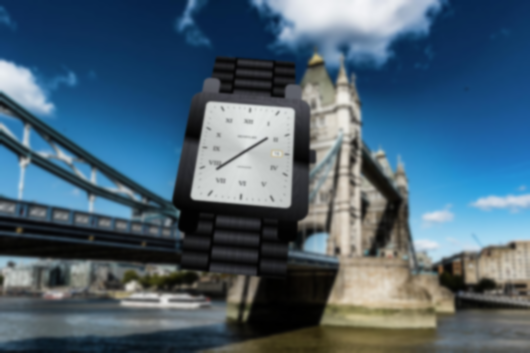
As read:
1:38
